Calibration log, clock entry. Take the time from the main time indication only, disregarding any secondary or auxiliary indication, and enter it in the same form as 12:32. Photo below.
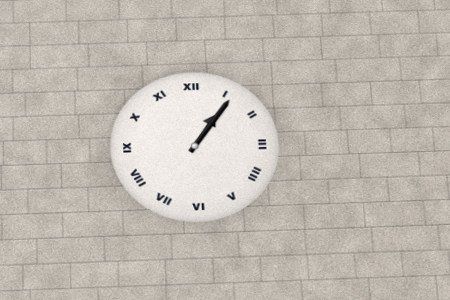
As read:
1:06
